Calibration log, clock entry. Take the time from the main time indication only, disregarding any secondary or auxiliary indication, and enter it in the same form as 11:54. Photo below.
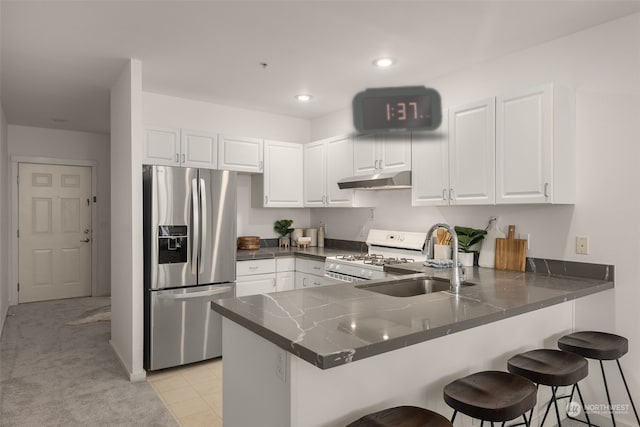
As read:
1:37
